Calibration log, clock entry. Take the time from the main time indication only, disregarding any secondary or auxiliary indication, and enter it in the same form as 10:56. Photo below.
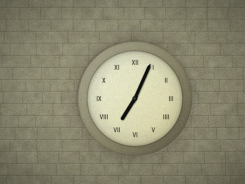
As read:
7:04
